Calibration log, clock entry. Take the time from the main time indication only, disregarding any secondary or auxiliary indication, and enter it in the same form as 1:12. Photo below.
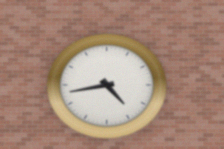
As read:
4:43
